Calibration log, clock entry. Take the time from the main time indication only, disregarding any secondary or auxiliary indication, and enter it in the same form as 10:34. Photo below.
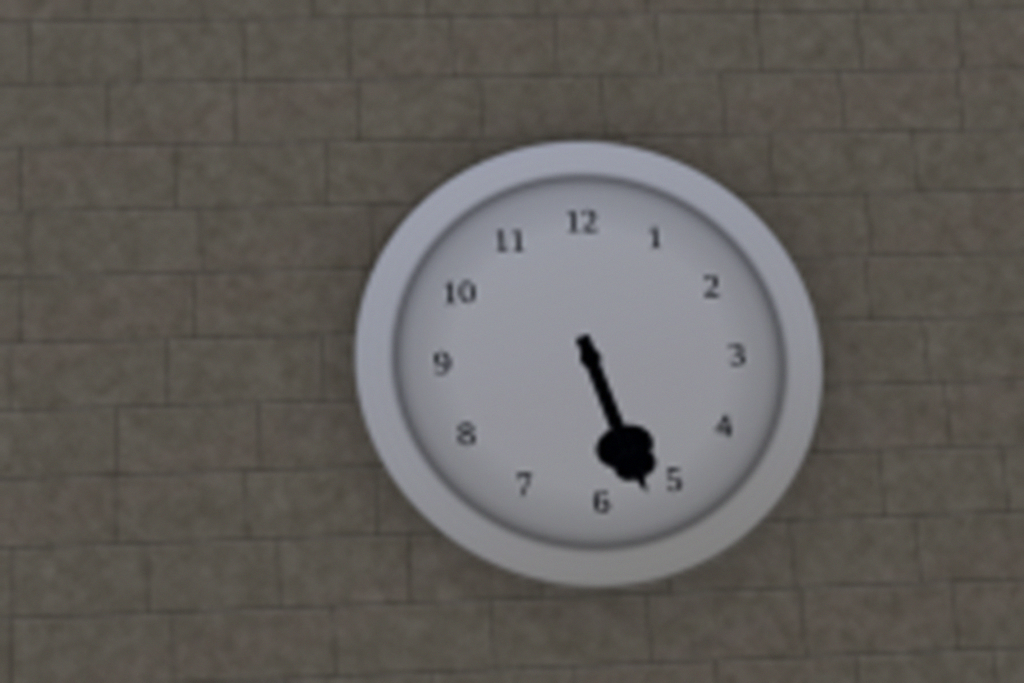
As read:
5:27
